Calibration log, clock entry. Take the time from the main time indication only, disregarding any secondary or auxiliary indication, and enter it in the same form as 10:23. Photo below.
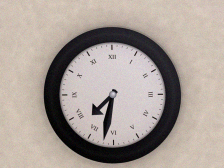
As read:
7:32
